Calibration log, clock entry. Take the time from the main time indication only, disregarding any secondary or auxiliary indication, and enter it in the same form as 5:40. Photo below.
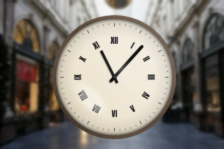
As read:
11:07
